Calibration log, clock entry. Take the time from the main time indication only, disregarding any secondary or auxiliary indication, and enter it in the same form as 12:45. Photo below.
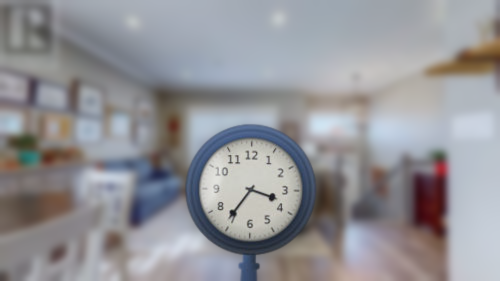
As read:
3:36
